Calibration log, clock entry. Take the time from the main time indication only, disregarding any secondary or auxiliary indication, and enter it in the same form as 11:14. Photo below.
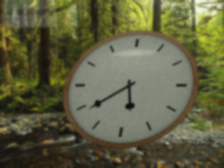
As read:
5:39
